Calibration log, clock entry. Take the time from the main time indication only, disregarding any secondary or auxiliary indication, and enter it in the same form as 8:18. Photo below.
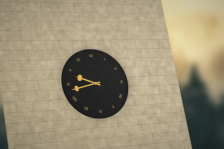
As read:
9:43
